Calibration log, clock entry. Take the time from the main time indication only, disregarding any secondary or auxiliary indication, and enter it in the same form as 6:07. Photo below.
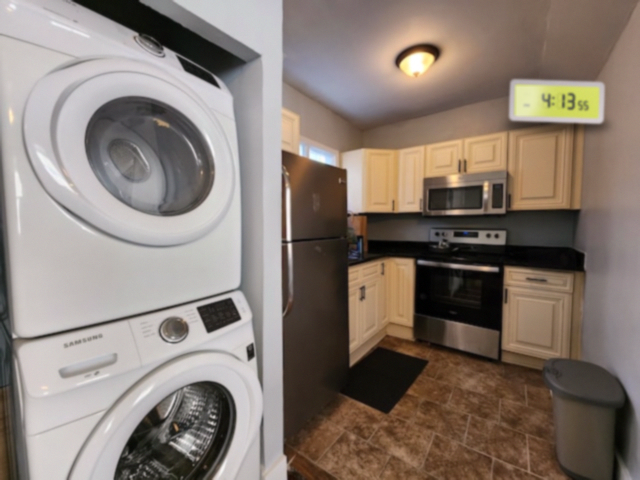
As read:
4:13
